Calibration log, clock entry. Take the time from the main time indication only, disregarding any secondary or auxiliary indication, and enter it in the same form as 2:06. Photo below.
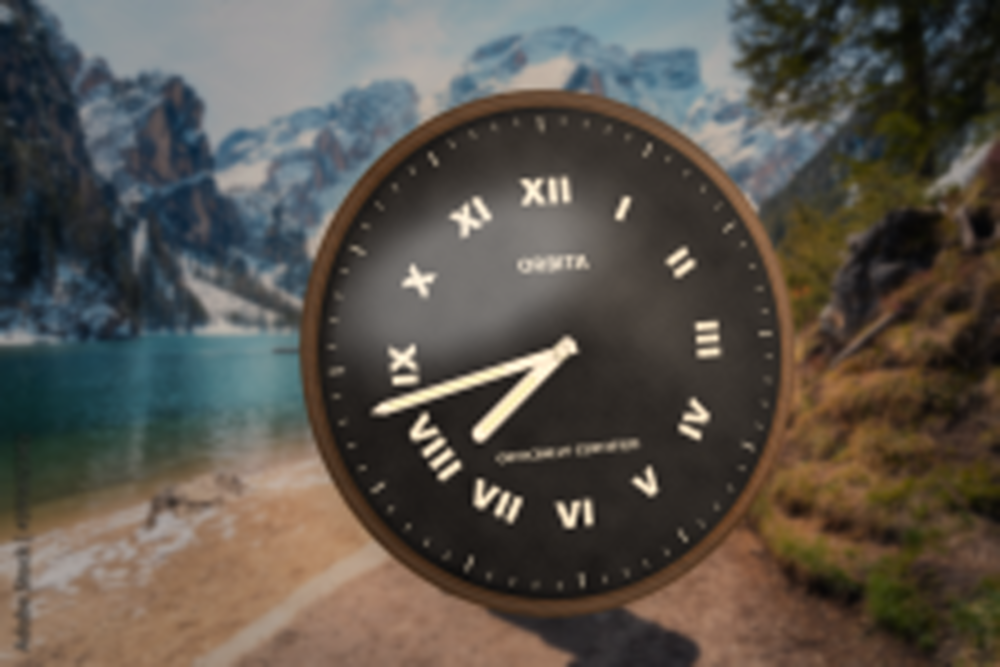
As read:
7:43
